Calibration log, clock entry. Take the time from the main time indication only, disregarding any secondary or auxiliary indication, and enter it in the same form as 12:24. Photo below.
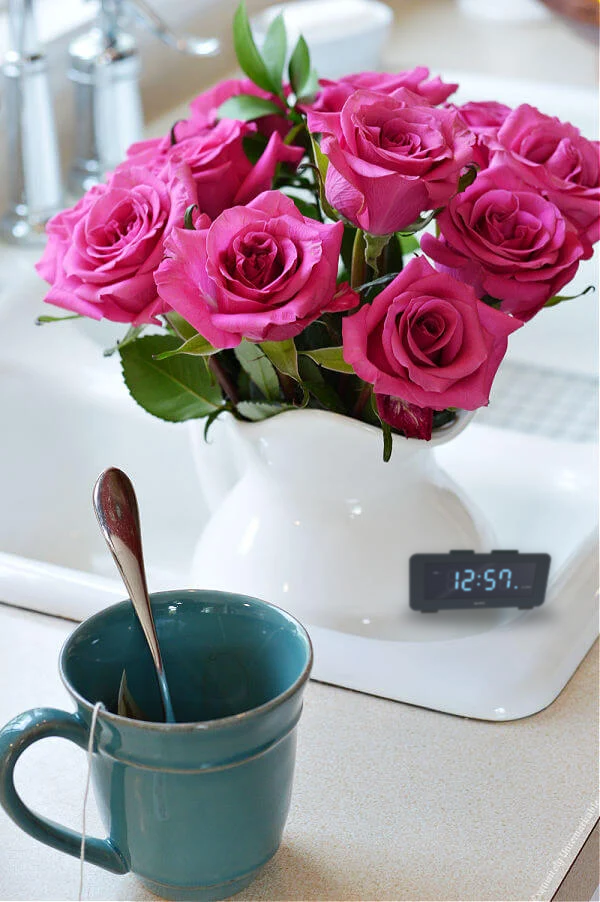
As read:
12:57
